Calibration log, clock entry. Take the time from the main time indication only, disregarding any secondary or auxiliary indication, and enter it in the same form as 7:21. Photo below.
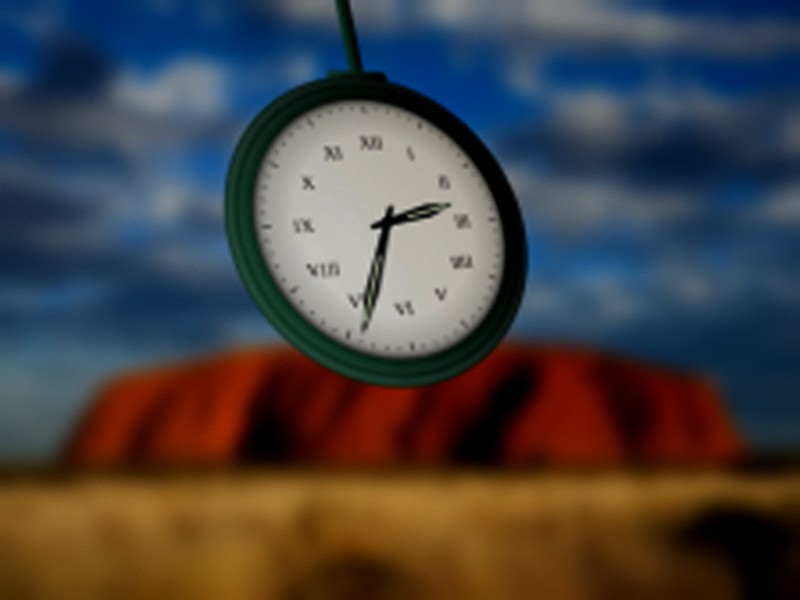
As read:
2:34
